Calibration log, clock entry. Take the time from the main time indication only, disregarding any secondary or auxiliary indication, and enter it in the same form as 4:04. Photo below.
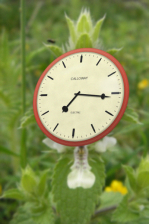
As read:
7:16
